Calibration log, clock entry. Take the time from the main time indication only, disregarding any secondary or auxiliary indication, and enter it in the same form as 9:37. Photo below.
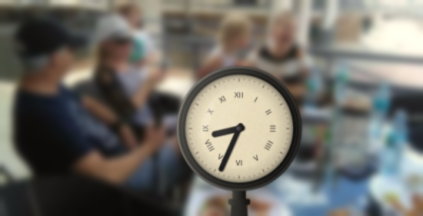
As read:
8:34
